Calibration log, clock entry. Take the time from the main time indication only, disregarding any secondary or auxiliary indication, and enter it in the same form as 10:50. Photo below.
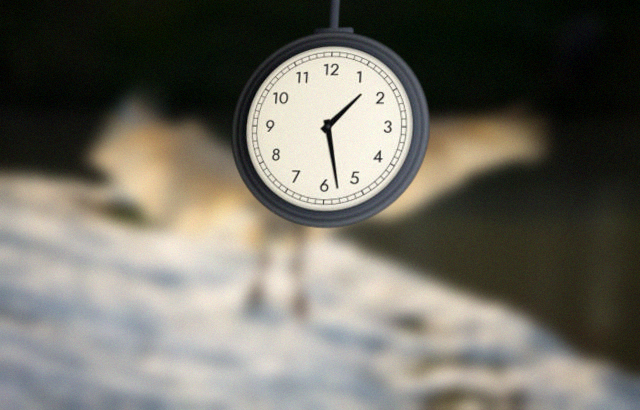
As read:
1:28
